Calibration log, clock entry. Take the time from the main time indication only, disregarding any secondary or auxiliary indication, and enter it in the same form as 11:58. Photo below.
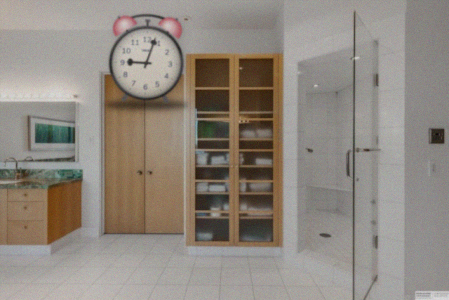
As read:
9:03
